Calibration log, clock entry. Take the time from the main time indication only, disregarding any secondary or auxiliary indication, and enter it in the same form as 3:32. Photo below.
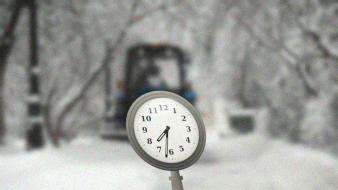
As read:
7:32
